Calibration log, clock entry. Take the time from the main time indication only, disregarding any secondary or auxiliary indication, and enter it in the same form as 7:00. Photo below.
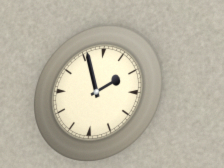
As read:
1:56
